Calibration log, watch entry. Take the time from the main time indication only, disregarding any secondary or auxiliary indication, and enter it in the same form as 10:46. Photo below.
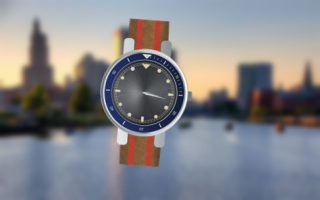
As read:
3:17
